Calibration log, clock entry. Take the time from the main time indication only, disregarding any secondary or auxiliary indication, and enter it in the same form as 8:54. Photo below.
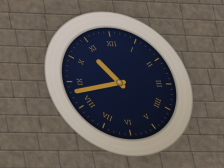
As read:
10:43
